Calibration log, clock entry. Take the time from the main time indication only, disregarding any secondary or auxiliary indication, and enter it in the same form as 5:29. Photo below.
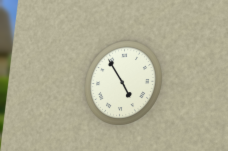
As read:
4:54
